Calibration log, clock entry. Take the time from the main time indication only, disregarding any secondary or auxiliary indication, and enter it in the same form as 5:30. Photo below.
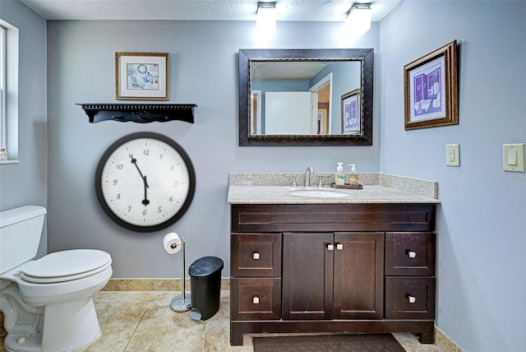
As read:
5:55
